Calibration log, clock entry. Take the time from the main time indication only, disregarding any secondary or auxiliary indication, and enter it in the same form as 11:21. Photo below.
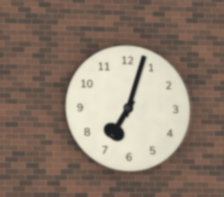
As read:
7:03
